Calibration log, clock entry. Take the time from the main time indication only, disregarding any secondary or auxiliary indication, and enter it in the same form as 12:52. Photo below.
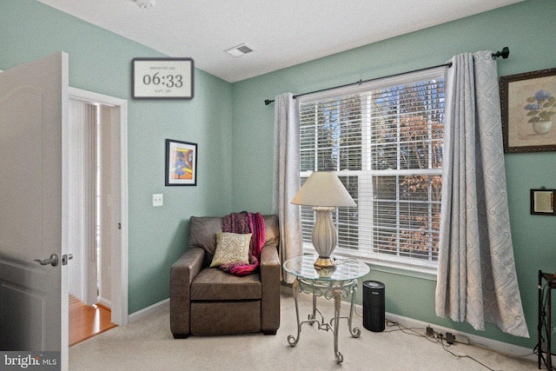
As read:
6:33
